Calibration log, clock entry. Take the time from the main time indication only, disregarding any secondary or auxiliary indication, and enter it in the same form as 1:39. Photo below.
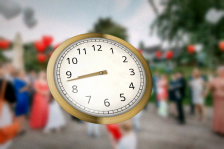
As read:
8:43
